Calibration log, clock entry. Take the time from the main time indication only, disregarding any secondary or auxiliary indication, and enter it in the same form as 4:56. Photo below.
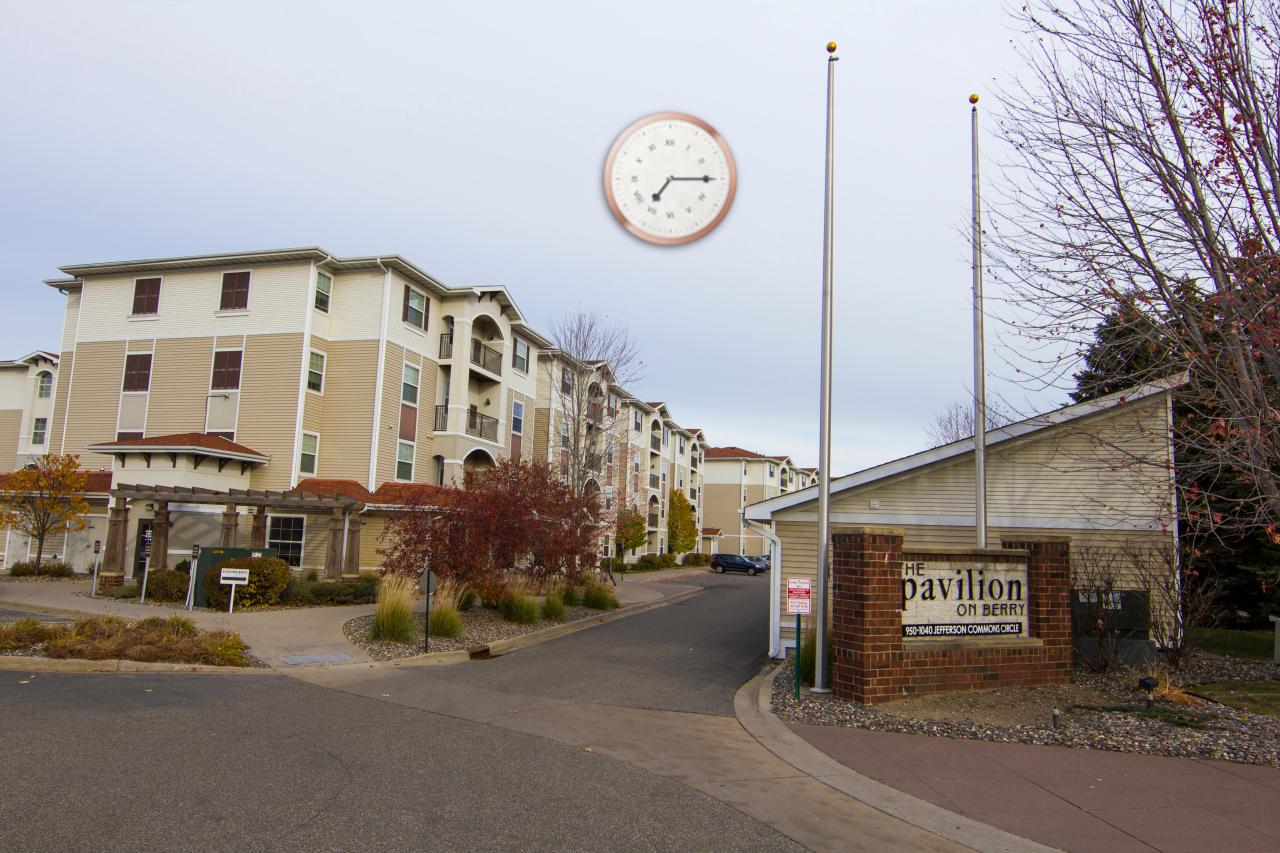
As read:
7:15
